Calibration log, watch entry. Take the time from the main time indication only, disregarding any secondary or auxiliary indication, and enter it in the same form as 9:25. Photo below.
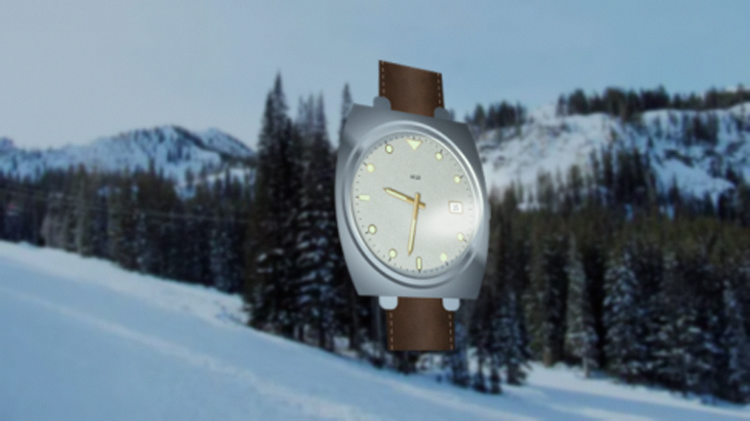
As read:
9:32
